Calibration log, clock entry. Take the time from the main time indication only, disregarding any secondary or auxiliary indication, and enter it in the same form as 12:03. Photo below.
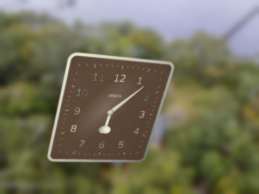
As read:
6:07
